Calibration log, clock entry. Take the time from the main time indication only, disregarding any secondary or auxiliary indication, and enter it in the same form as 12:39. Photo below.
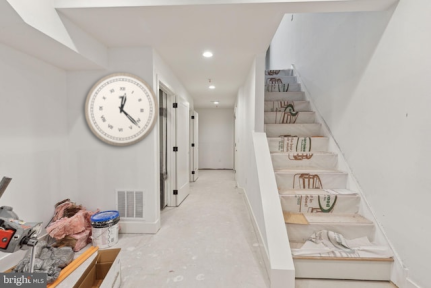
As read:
12:22
